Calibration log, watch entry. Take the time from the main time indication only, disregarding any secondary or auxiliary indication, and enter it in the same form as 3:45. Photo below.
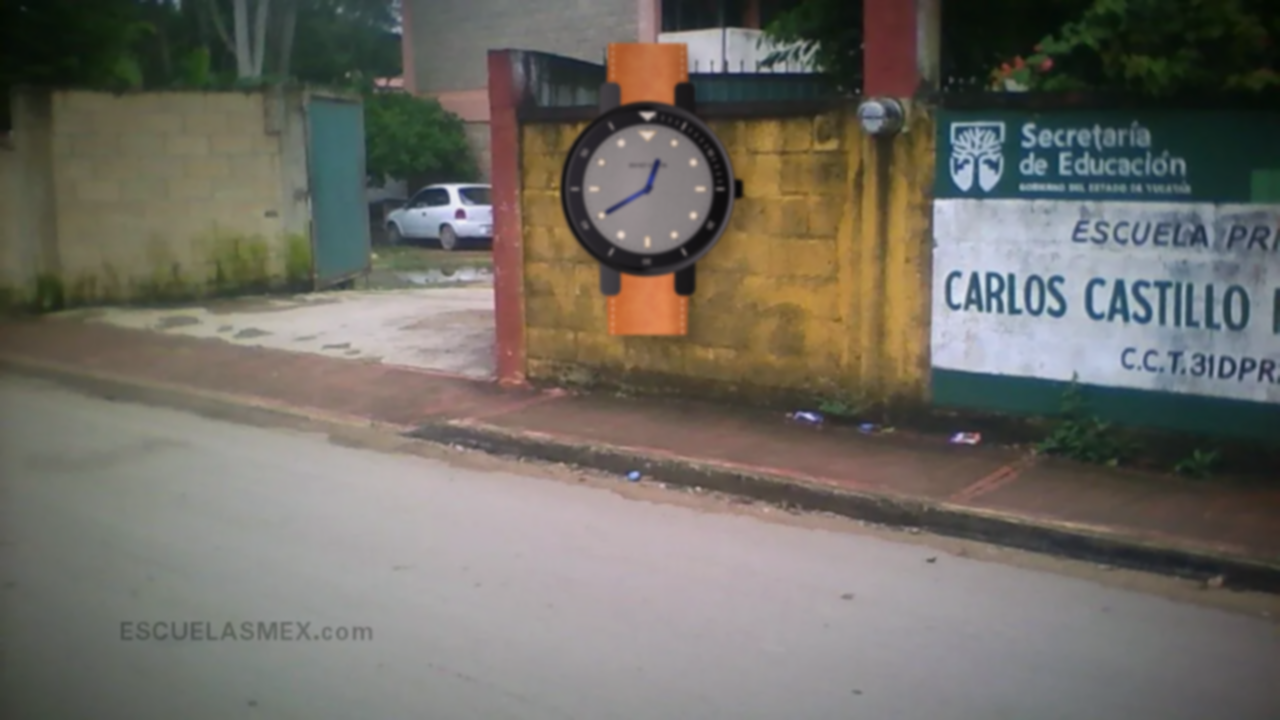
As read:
12:40
